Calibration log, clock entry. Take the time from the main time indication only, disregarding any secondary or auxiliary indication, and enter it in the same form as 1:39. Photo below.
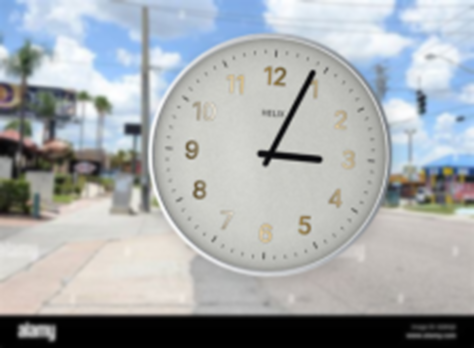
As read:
3:04
